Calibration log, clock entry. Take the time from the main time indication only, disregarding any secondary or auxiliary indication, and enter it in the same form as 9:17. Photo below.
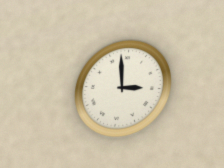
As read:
2:58
